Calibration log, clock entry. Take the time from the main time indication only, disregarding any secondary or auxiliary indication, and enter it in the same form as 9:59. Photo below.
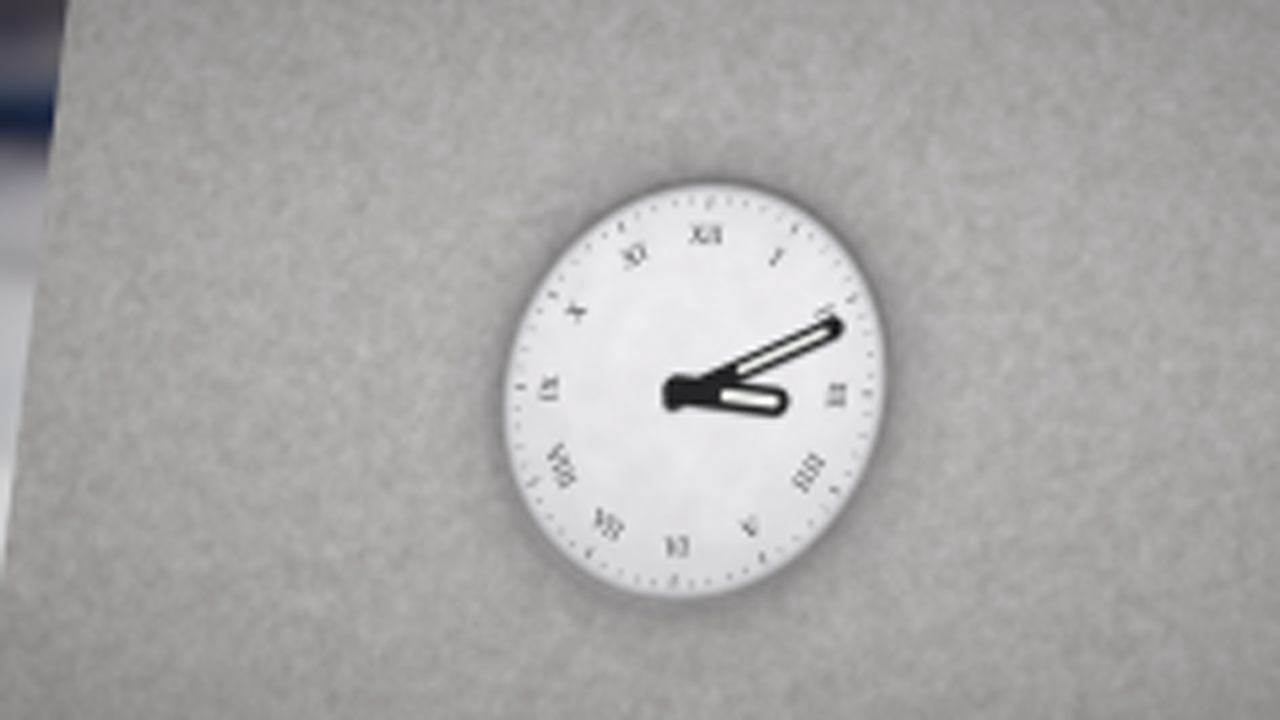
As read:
3:11
